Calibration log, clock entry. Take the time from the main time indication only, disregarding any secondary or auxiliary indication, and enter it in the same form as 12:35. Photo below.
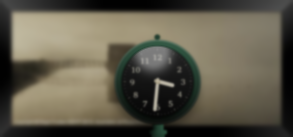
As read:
3:31
